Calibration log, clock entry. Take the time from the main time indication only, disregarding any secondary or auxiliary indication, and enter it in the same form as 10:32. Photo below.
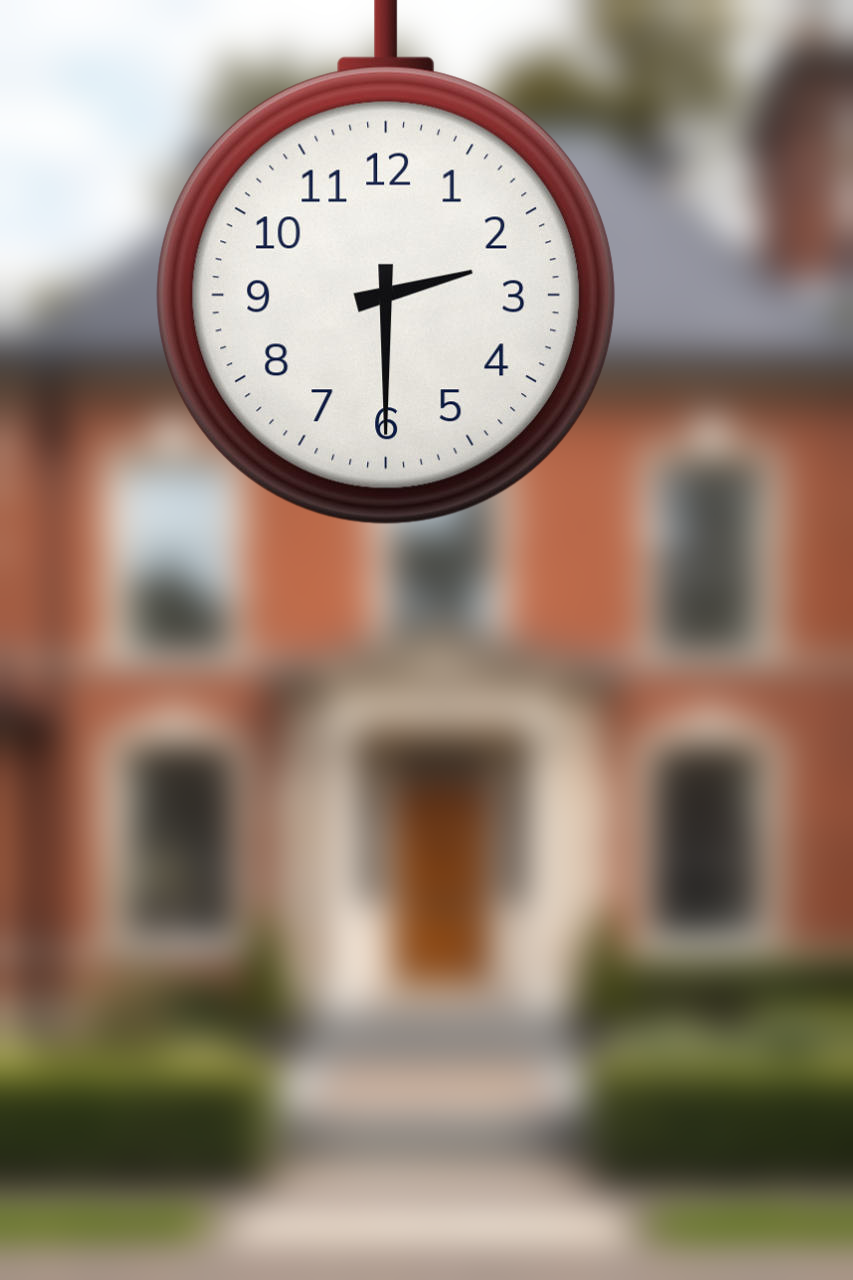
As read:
2:30
